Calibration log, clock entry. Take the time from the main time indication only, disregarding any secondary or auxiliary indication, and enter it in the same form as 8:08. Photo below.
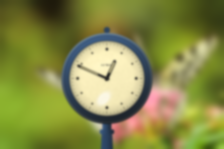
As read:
12:49
